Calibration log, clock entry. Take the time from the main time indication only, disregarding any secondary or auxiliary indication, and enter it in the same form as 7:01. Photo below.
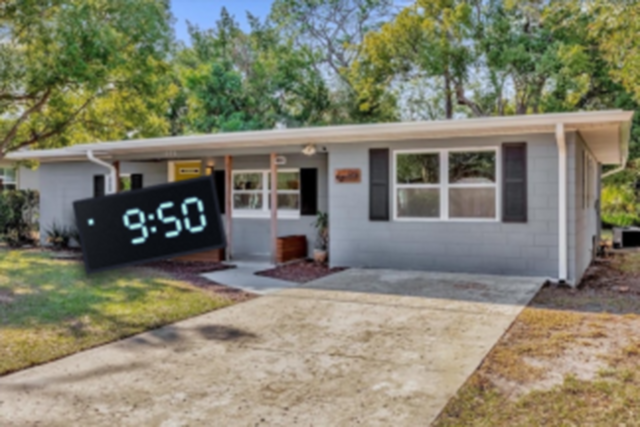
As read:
9:50
